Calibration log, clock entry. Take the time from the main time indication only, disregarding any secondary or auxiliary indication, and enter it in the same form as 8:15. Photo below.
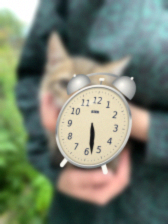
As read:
5:28
